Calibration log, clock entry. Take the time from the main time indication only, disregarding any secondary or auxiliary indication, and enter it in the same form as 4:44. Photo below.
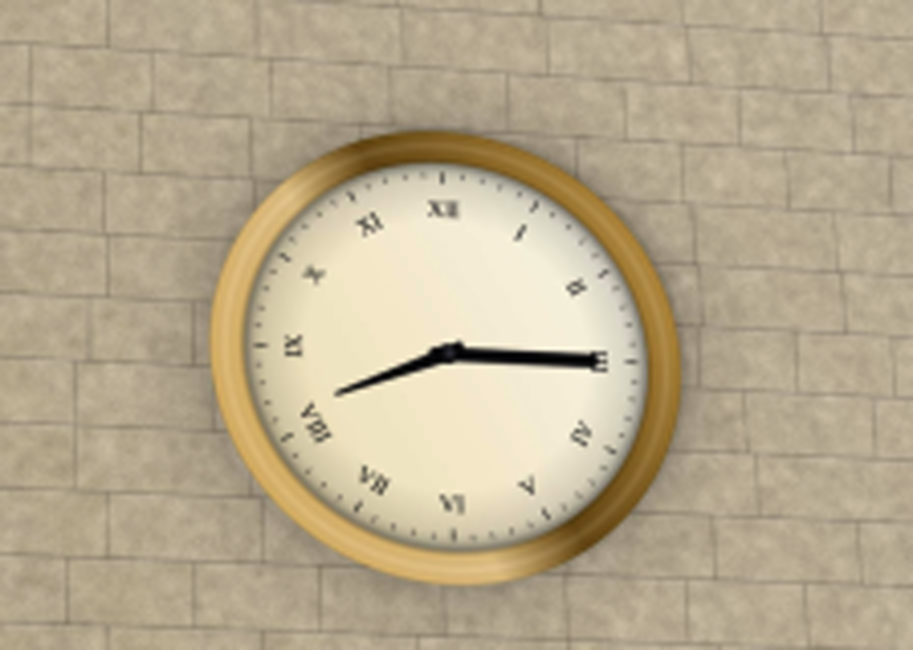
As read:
8:15
